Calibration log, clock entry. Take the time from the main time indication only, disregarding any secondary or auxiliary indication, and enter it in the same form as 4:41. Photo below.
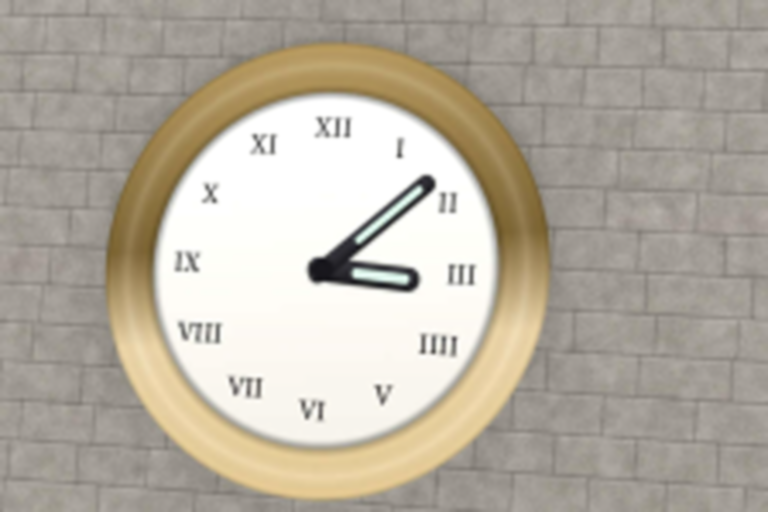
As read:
3:08
